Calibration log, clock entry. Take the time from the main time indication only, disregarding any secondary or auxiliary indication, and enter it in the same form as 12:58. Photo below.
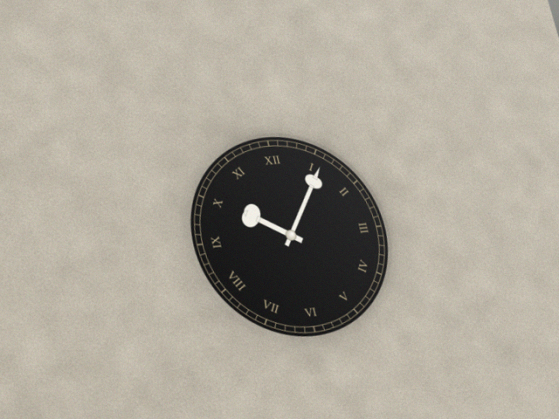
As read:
10:06
